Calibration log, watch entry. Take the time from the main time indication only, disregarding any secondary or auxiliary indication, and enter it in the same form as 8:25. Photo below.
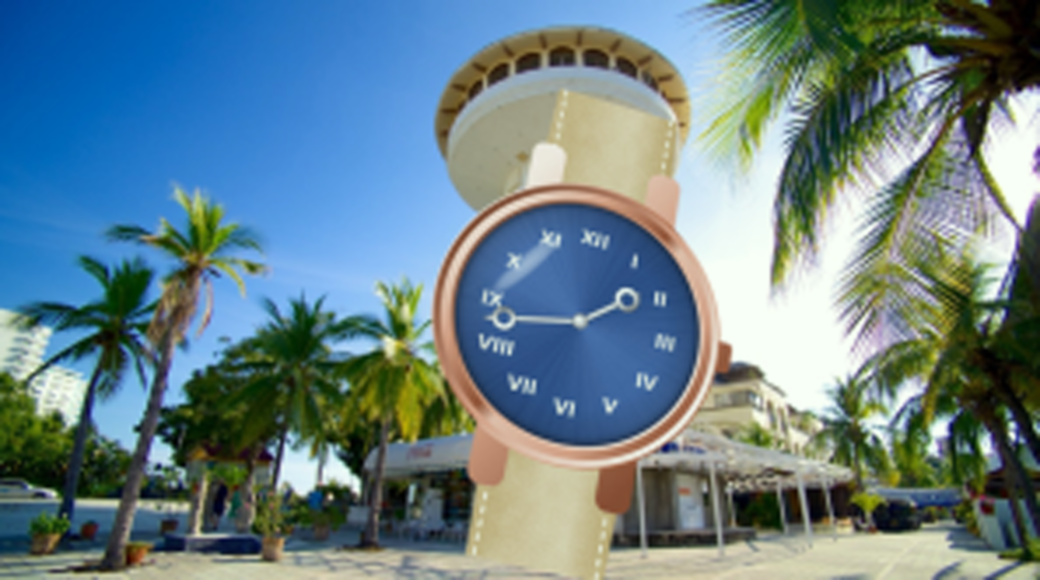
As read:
1:43
